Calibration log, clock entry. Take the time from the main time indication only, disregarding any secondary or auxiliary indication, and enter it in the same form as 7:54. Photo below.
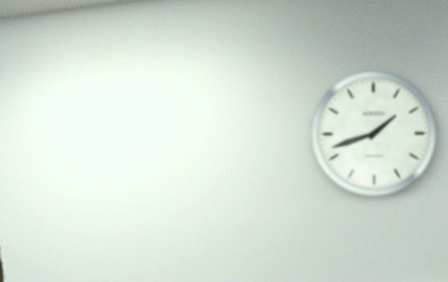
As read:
1:42
